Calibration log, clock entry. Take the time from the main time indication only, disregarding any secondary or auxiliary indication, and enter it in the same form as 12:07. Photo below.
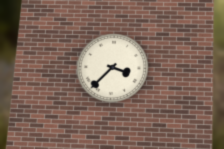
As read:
3:37
